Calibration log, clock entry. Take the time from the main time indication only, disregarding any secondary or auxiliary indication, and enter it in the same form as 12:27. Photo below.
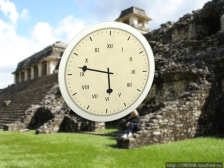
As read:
5:47
